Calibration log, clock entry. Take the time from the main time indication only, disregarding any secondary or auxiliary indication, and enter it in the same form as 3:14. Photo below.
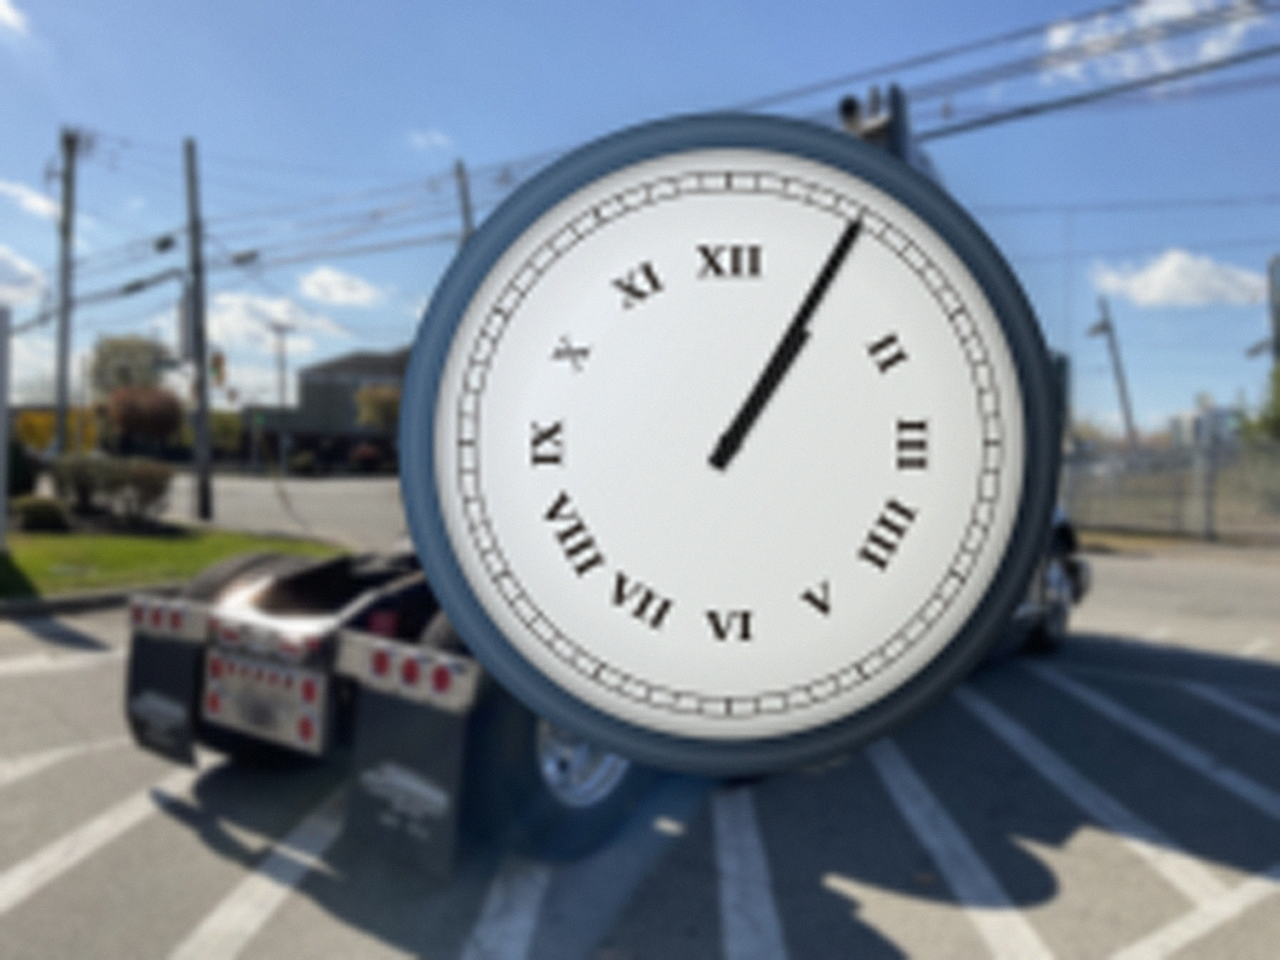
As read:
1:05
